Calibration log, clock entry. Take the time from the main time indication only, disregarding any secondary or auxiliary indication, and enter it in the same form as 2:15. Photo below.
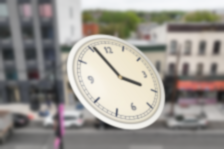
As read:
3:56
